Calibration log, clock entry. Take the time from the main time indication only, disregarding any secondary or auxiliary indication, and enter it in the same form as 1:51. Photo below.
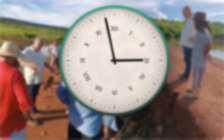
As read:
2:58
